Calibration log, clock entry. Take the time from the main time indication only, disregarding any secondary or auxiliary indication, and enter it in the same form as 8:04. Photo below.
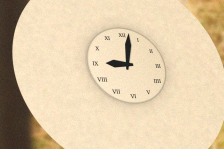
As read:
9:02
